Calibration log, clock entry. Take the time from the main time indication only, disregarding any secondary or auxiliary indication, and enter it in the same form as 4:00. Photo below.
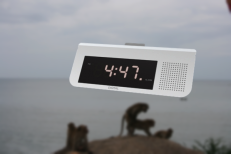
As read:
4:47
